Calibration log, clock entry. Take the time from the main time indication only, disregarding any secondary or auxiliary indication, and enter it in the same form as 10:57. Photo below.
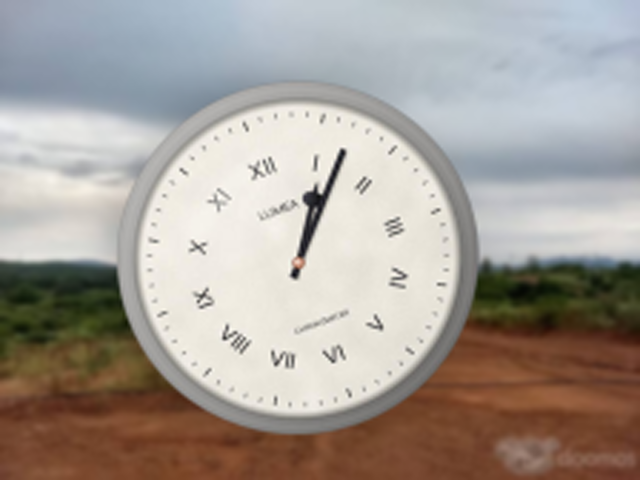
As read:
1:07
